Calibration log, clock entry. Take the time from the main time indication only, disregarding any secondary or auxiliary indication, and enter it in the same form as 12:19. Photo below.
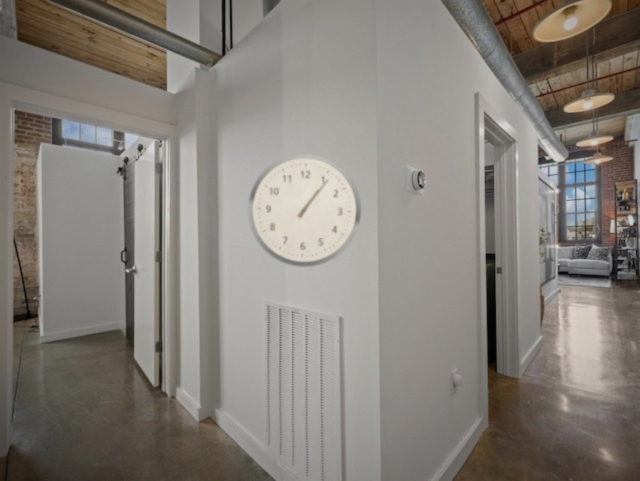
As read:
1:06
